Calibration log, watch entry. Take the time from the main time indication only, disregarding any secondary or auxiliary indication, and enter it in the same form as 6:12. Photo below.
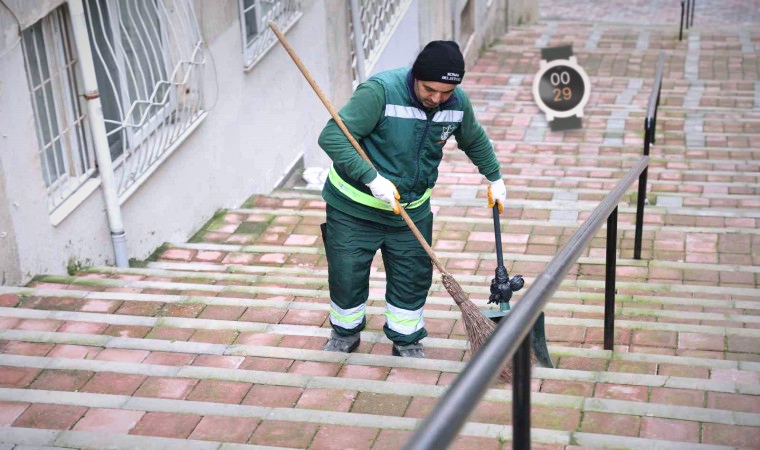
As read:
0:29
